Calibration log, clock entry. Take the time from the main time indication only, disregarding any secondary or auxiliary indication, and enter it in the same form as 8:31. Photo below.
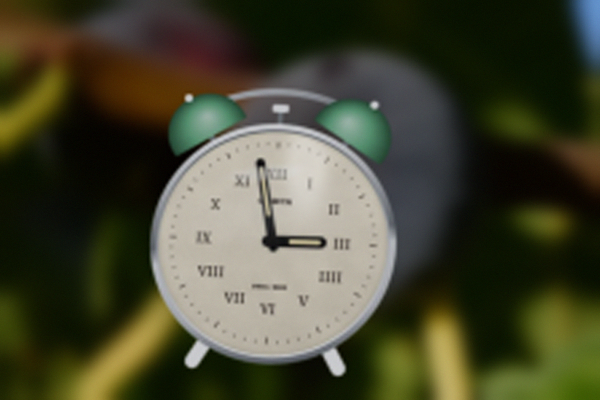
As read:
2:58
